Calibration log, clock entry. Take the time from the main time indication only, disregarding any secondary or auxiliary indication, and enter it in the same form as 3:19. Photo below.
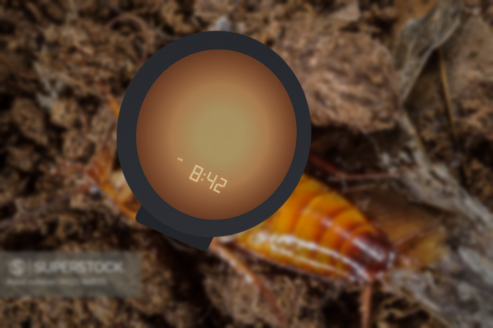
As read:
8:42
